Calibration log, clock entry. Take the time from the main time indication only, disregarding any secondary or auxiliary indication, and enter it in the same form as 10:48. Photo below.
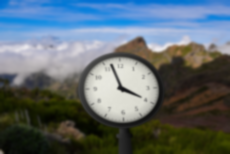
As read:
3:57
